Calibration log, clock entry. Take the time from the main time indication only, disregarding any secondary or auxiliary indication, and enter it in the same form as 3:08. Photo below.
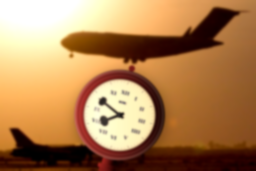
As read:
7:49
